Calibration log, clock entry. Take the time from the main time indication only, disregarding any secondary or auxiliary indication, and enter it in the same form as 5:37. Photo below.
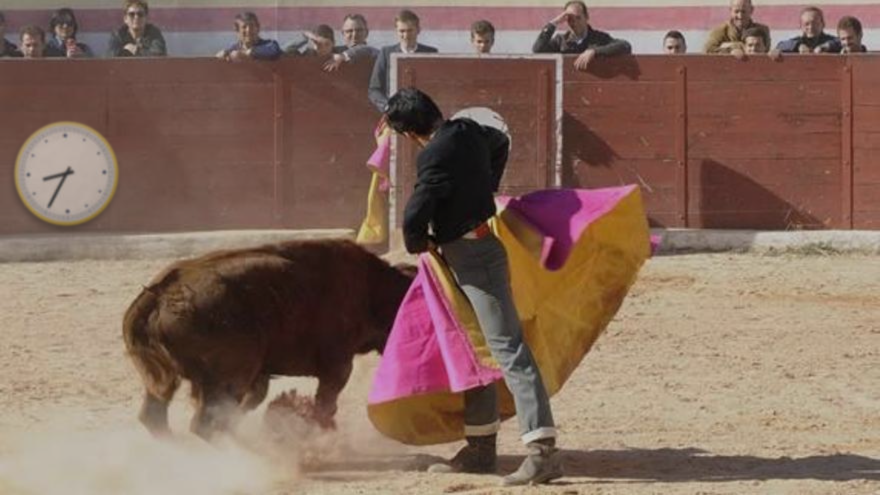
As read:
8:35
